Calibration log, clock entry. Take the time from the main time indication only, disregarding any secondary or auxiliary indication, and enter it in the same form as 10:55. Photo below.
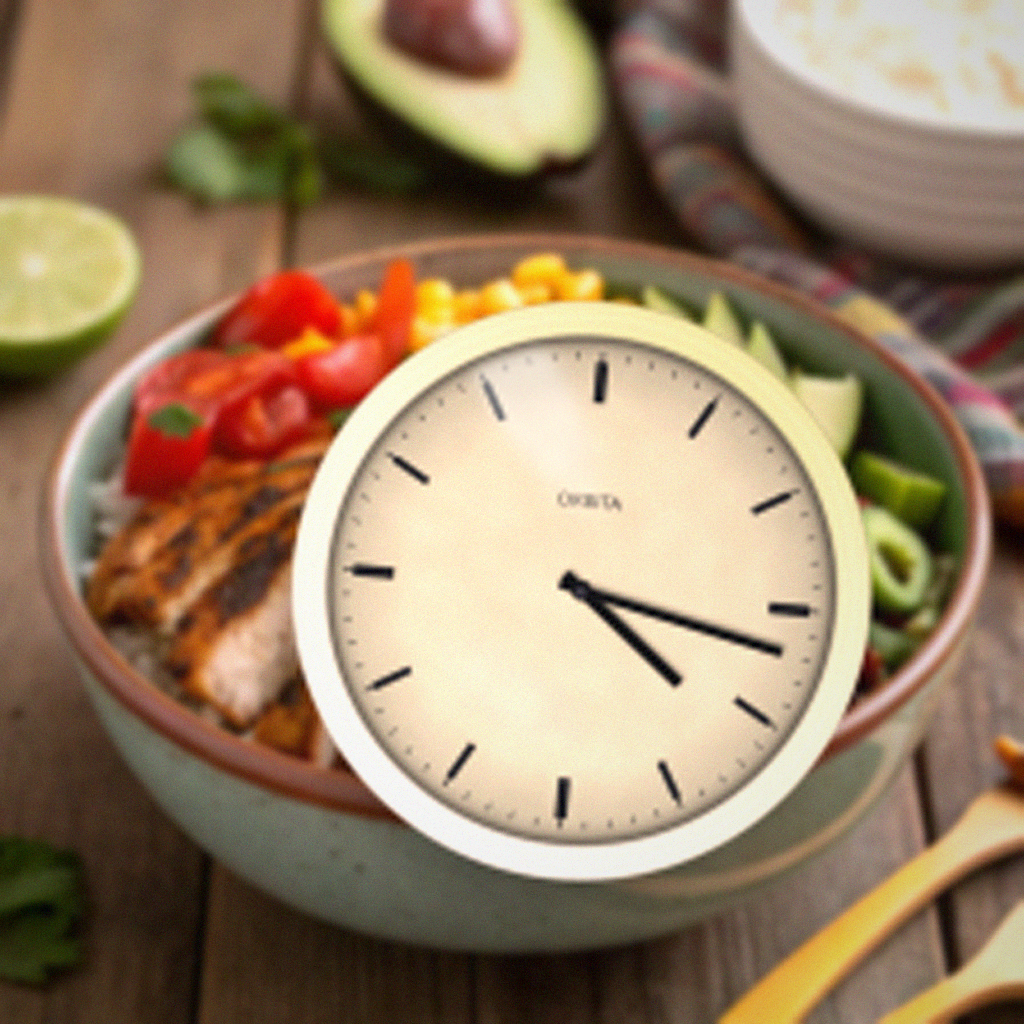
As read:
4:17
